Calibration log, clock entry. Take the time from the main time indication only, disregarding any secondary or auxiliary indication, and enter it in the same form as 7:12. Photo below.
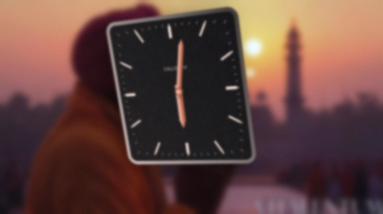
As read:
6:02
